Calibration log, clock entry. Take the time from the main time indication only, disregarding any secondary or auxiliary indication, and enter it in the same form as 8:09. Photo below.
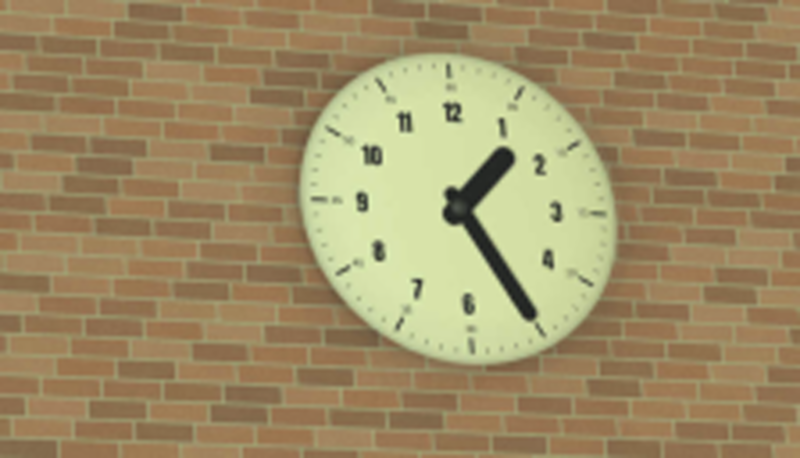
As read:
1:25
